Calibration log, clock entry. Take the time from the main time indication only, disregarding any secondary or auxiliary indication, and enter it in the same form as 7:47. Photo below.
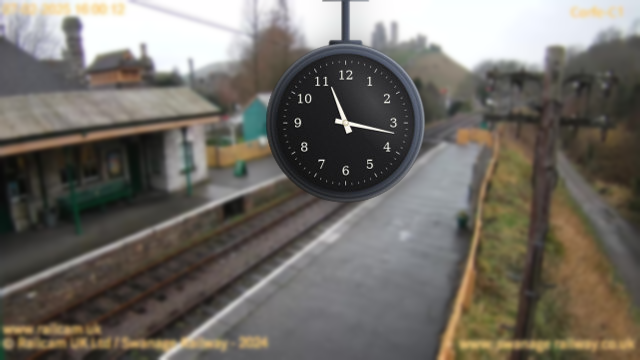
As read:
11:17
